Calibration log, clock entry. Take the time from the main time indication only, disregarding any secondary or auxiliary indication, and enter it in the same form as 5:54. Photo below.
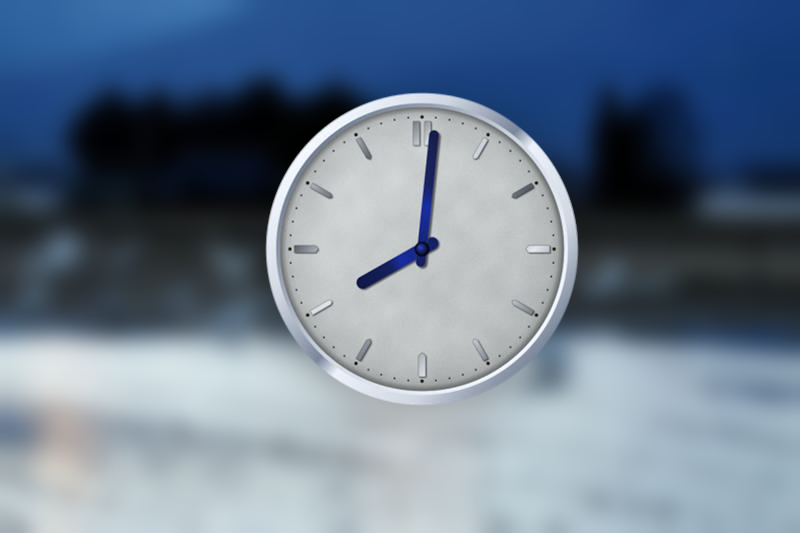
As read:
8:01
